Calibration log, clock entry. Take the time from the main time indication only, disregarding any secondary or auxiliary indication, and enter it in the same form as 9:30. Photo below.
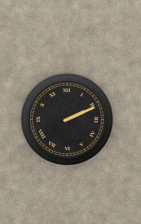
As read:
2:11
